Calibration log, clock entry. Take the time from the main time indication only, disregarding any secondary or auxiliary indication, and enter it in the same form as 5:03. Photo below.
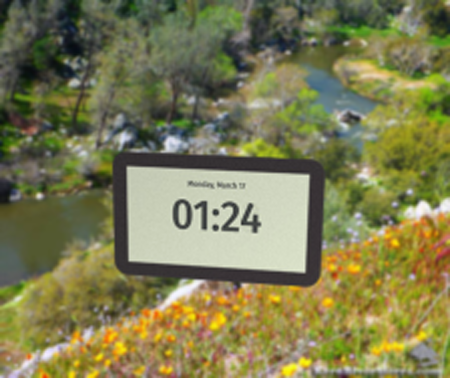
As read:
1:24
